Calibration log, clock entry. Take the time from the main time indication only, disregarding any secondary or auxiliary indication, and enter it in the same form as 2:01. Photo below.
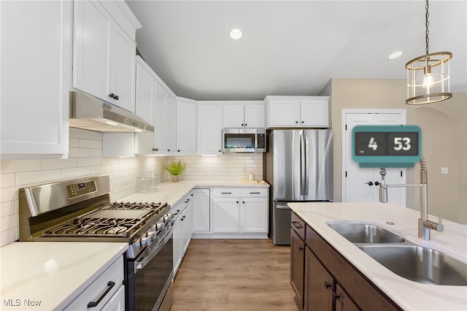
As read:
4:53
